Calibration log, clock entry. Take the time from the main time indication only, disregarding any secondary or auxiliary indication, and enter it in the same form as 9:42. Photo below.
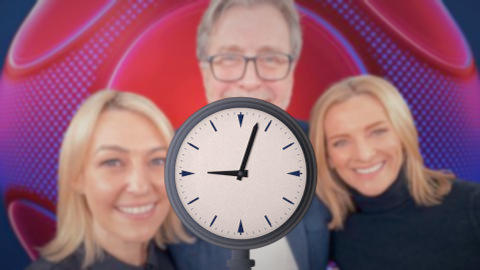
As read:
9:03
